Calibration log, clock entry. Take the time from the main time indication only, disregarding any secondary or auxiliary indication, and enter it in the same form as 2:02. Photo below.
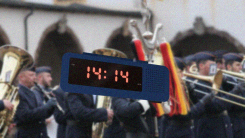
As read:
14:14
